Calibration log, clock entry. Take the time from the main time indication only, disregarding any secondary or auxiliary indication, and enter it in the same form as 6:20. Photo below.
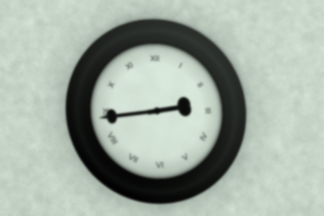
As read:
2:44
